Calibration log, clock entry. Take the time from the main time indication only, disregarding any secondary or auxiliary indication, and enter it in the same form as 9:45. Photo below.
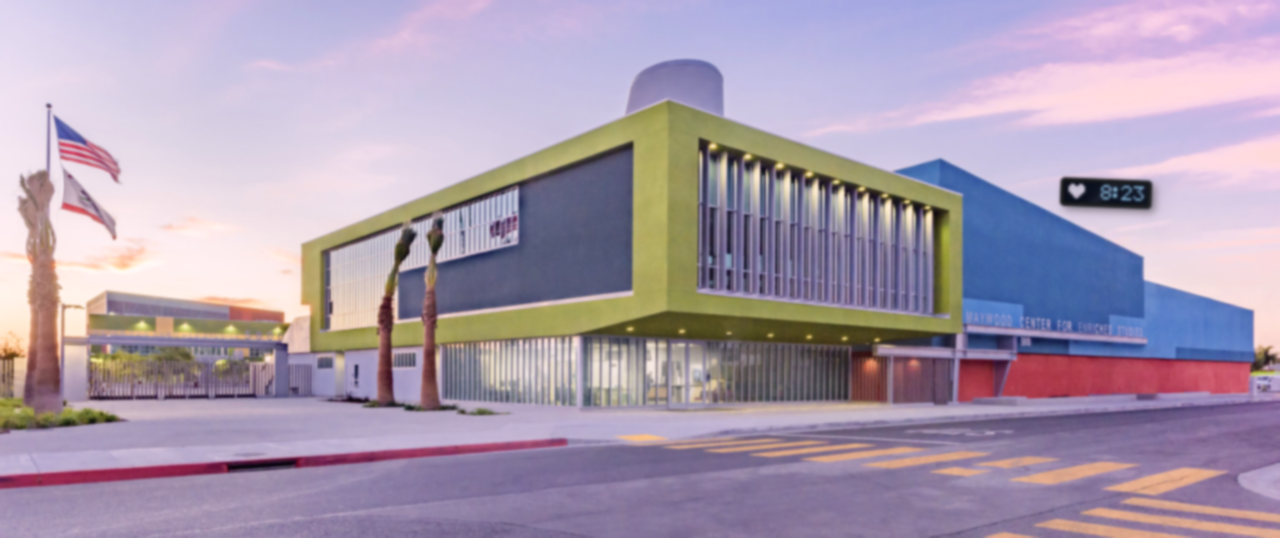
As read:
8:23
